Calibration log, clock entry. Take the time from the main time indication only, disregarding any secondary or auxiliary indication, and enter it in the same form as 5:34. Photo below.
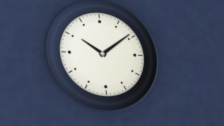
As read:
10:09
